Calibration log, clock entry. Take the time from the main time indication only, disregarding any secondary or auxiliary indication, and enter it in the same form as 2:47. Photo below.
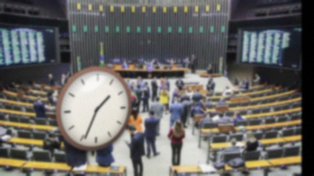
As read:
1:34
